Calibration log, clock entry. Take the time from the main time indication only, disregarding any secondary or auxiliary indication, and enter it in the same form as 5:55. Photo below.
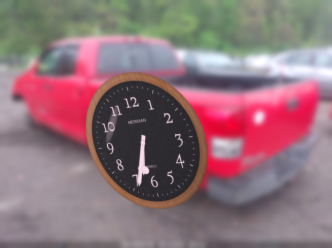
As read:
6:34
